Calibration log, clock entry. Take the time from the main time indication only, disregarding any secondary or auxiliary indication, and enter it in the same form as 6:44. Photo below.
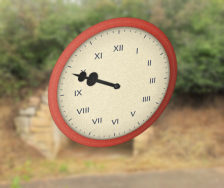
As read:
9:49
